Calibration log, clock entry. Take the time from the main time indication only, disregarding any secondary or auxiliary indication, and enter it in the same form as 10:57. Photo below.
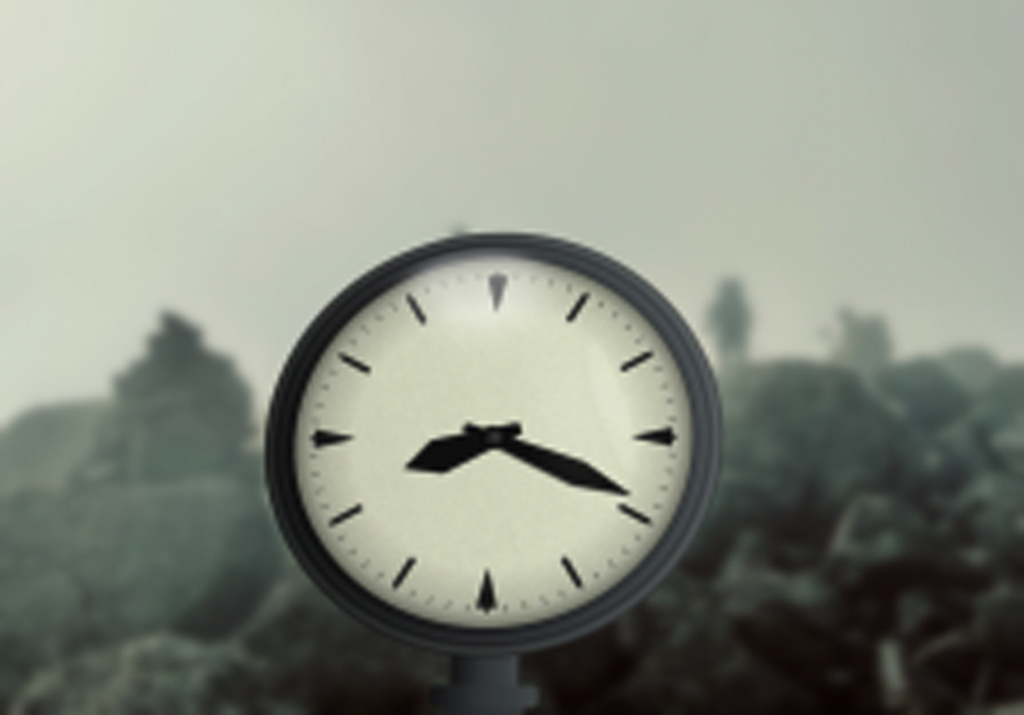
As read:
8:19
